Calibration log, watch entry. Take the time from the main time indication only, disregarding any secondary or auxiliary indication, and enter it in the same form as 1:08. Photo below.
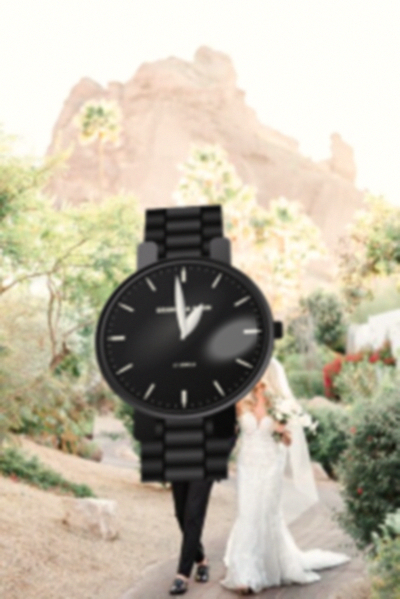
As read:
12:59
